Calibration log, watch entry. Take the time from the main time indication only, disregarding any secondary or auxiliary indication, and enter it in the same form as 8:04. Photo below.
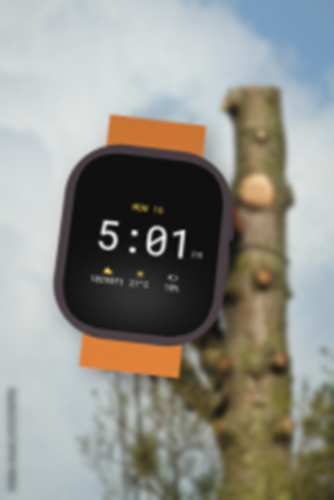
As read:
5:01
